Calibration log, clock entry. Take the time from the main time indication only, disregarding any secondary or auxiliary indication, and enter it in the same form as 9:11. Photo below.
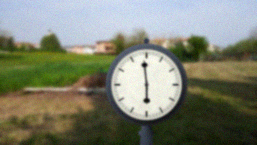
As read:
5:59
